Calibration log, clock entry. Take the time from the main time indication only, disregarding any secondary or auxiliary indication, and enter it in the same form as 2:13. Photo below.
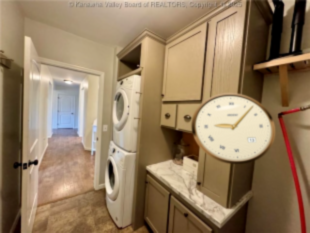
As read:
9:07
